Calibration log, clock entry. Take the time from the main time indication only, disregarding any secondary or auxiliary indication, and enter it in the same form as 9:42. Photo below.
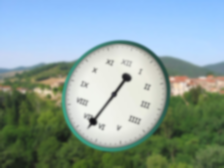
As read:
12:33
